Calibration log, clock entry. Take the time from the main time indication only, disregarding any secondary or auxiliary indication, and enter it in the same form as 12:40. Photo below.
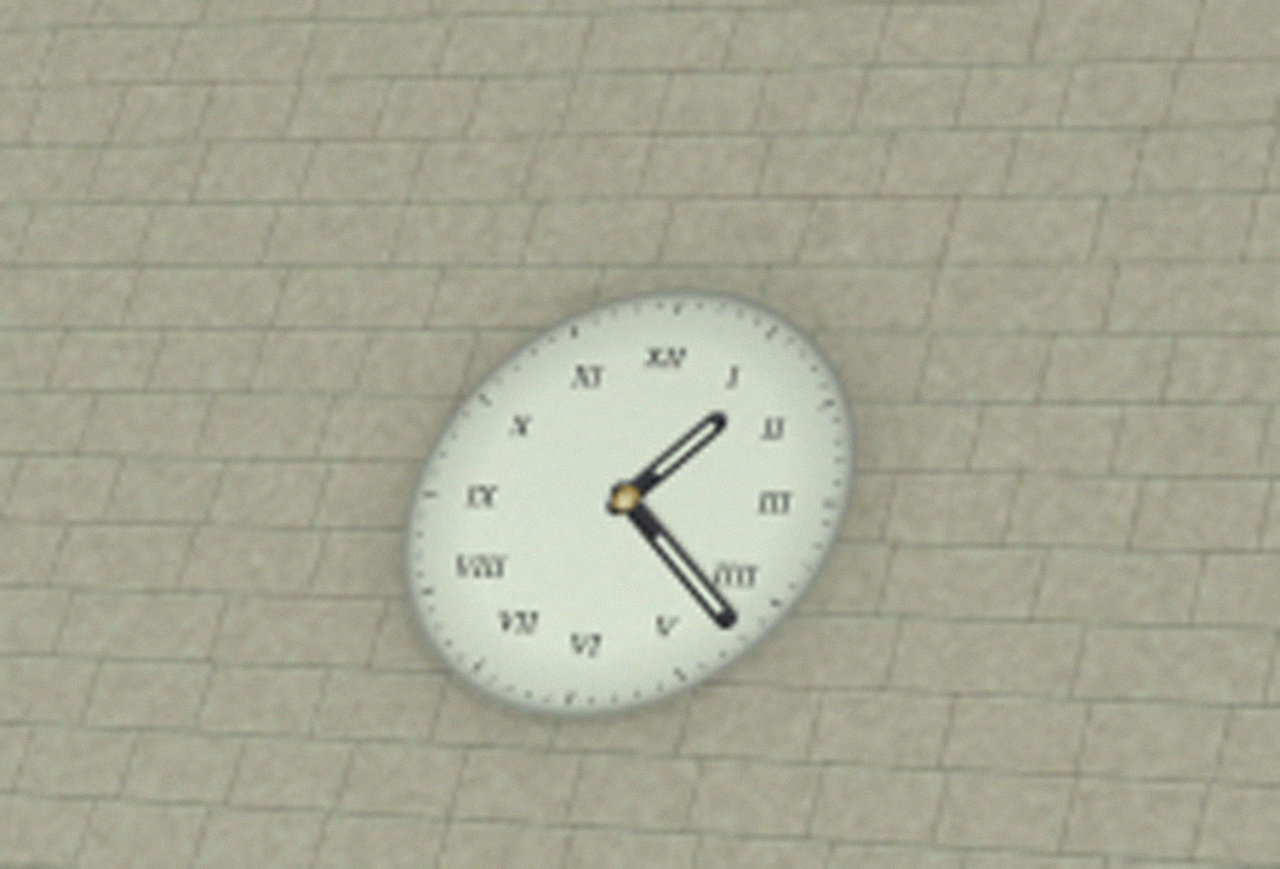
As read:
1:22
